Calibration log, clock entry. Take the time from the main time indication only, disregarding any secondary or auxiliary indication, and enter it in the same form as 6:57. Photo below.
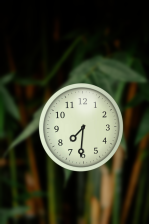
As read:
7:31
